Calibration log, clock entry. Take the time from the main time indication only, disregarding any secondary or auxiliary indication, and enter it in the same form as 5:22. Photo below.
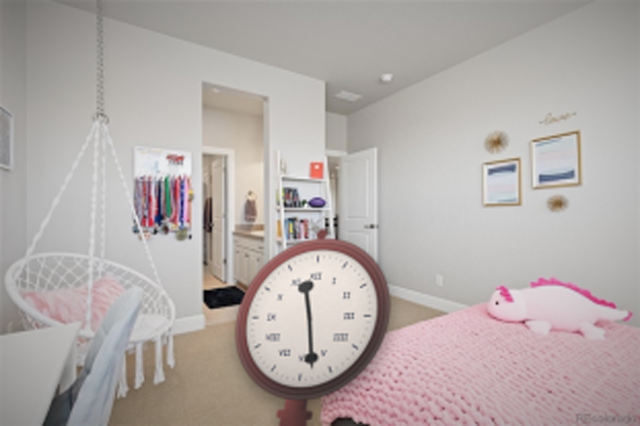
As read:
11:28
